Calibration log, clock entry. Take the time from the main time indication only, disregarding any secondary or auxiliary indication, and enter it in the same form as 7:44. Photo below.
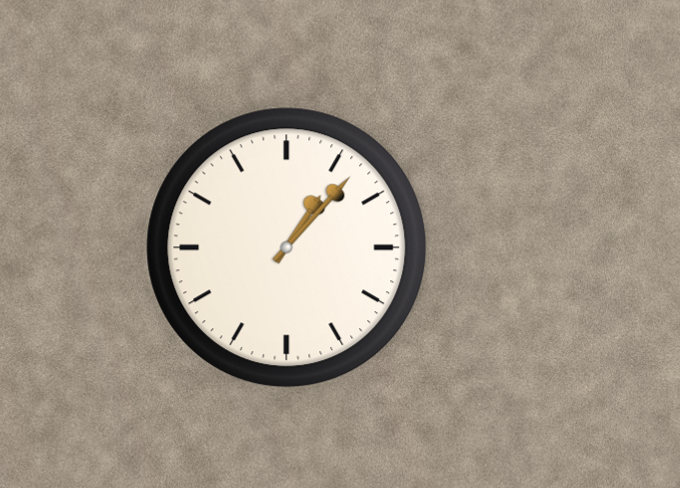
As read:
1:07
